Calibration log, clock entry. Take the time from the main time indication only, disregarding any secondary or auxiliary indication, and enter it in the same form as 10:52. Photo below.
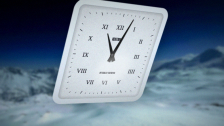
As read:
11:03
